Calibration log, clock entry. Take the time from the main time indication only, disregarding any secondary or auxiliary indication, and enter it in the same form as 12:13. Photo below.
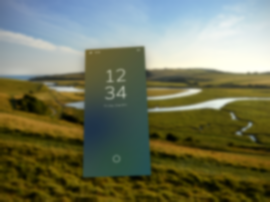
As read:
12:34
